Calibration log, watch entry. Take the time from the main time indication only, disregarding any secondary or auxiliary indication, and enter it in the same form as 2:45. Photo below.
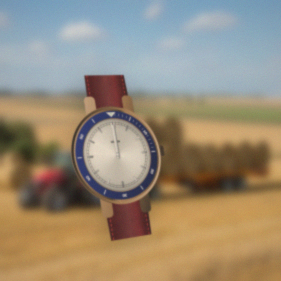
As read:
12:00
